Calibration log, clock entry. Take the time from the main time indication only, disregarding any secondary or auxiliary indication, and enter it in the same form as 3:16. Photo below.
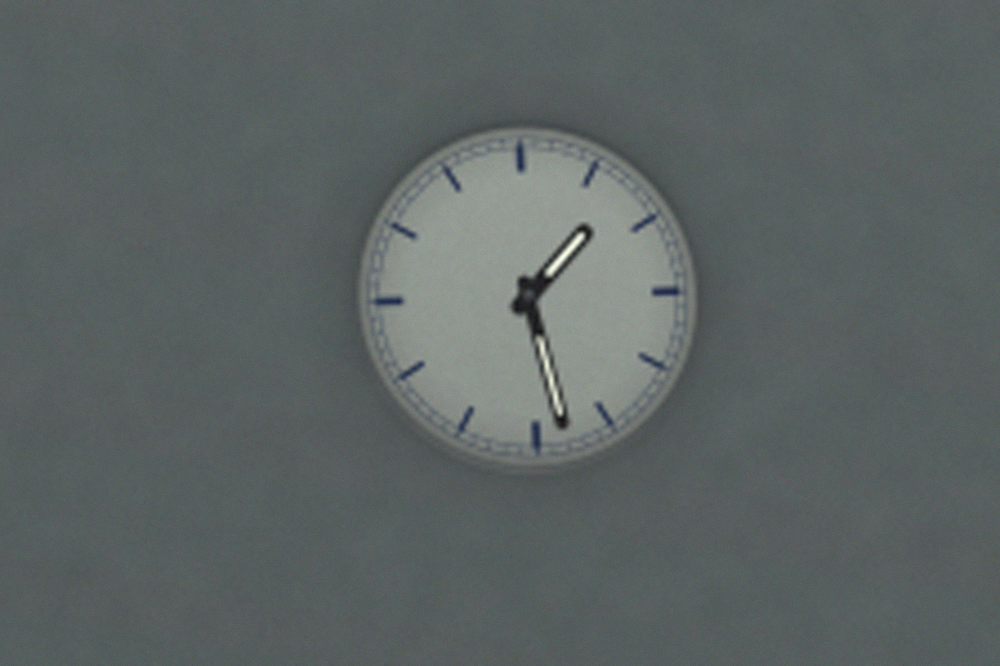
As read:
1:28
